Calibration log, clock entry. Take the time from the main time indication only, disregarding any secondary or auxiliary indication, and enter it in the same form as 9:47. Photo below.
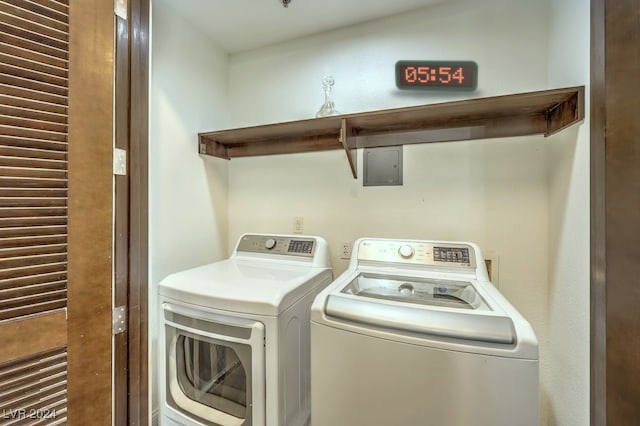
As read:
5:54
